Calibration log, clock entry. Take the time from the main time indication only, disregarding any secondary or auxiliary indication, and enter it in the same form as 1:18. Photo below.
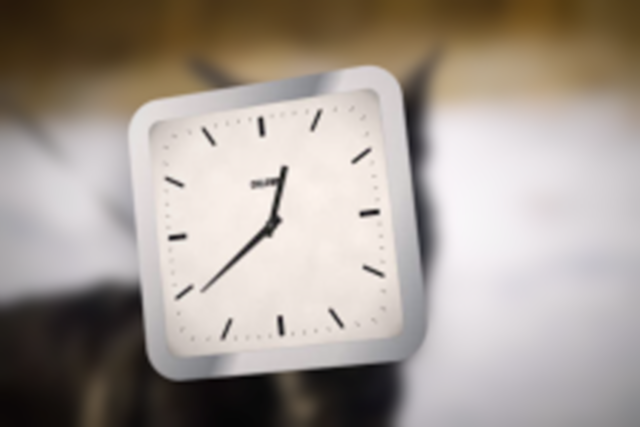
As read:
12:39
